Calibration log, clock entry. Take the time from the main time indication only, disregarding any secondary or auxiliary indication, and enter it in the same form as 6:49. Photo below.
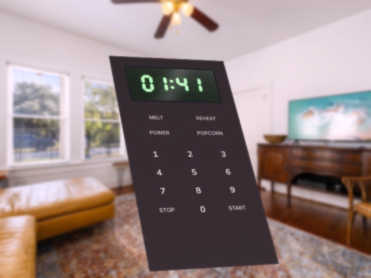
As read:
1:41
